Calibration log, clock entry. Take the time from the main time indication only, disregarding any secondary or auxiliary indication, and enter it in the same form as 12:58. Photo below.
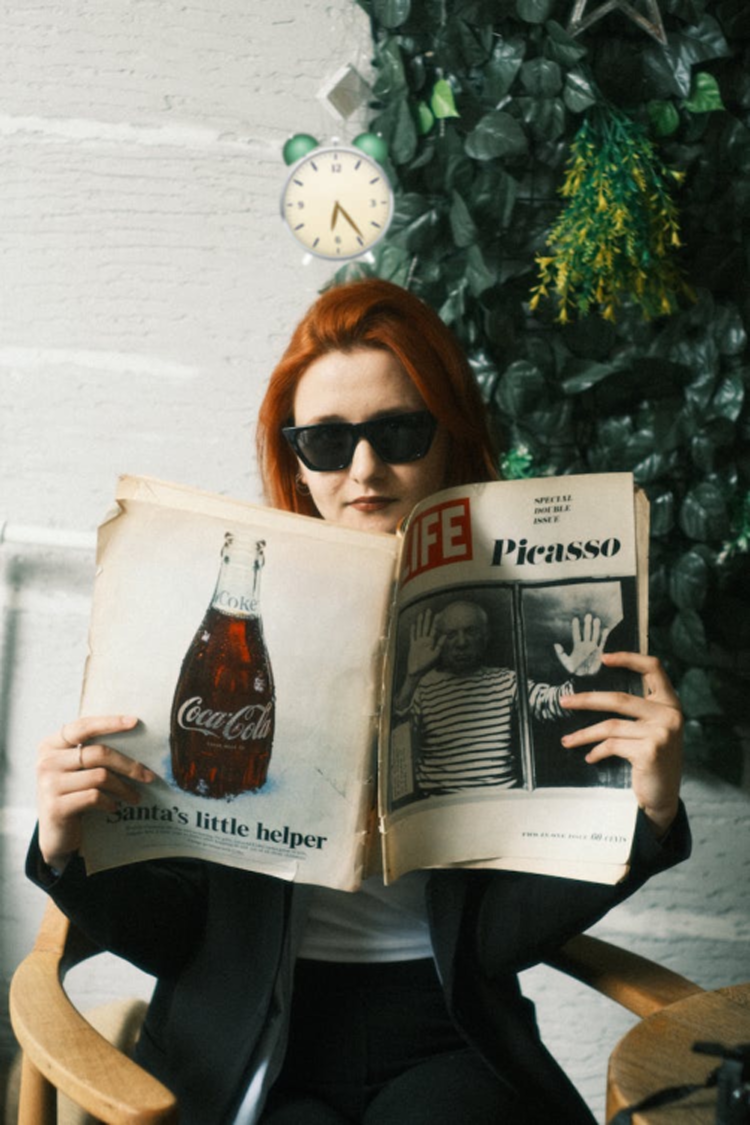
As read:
6:24
